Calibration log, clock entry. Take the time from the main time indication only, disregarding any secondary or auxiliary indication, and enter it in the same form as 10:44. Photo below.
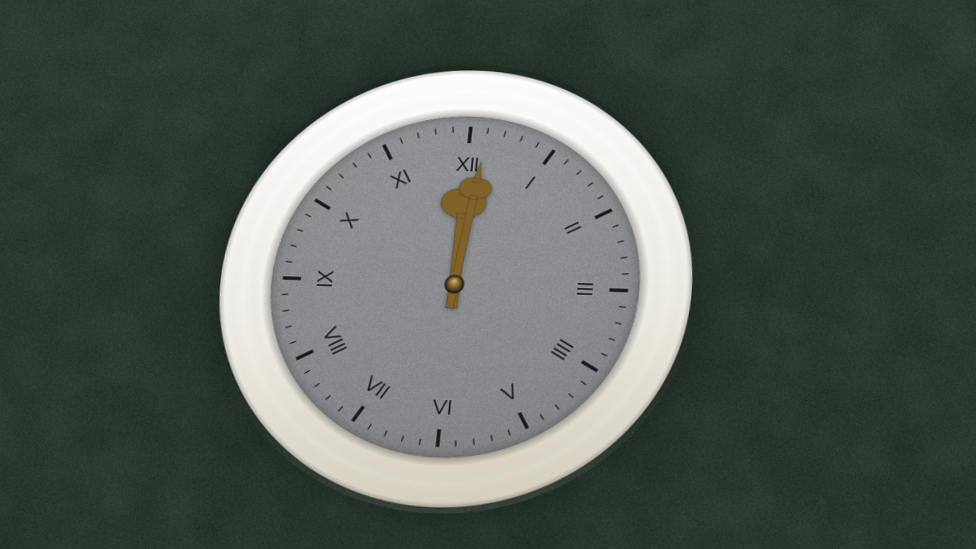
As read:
12:01
